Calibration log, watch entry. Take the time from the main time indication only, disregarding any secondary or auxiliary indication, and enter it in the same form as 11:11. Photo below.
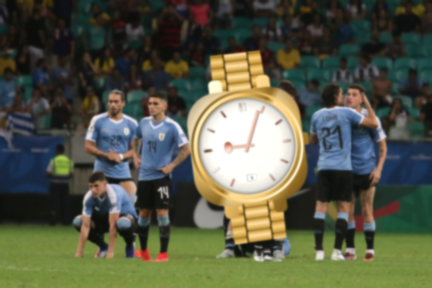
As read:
9:04
